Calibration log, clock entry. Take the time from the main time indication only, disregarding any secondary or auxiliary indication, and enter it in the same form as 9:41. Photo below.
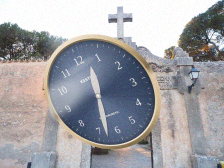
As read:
12:33
